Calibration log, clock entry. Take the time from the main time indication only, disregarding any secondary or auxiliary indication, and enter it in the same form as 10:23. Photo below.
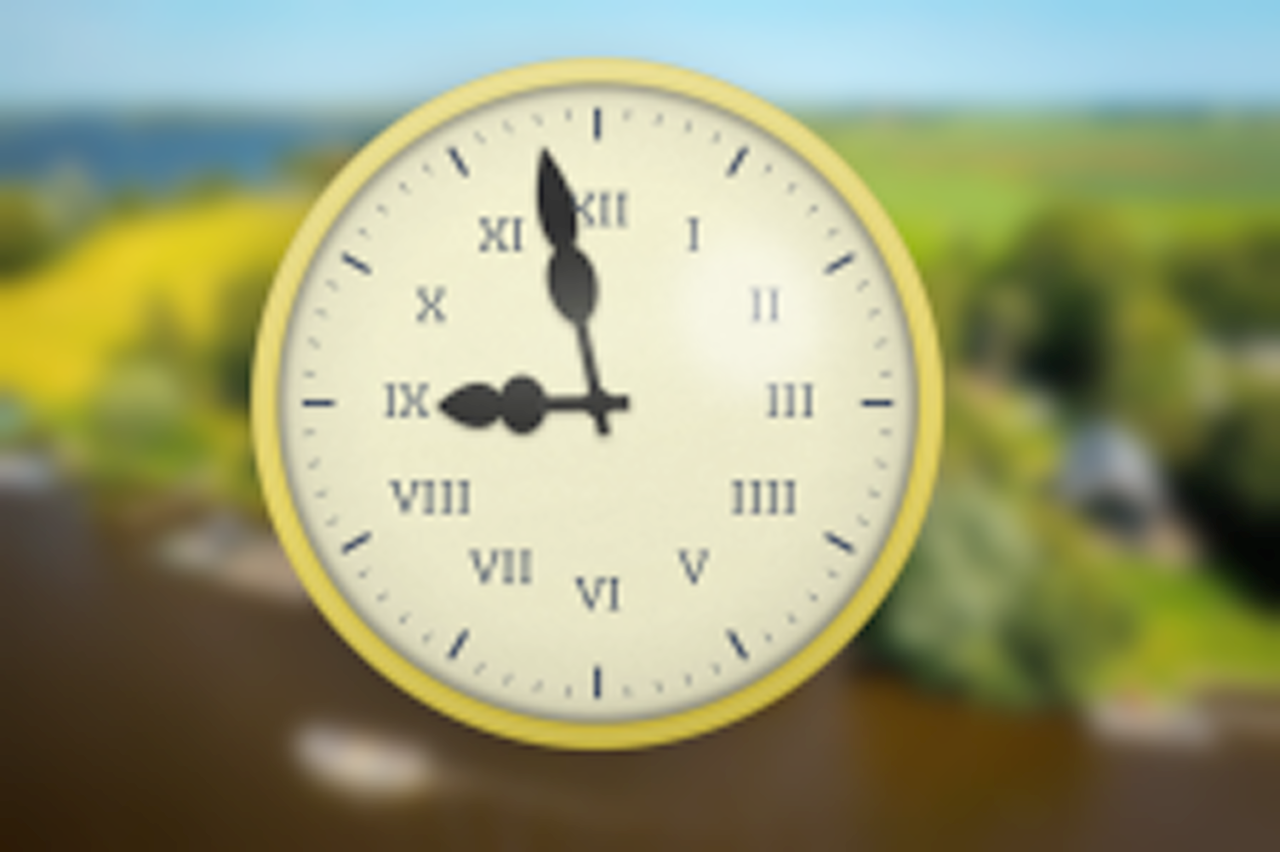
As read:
8:58
